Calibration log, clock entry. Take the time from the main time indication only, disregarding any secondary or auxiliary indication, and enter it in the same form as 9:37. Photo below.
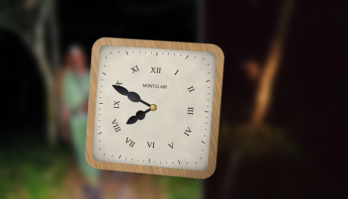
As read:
7:49
